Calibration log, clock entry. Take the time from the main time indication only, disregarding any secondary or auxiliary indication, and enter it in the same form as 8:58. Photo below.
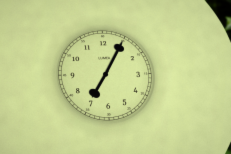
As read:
7:05
